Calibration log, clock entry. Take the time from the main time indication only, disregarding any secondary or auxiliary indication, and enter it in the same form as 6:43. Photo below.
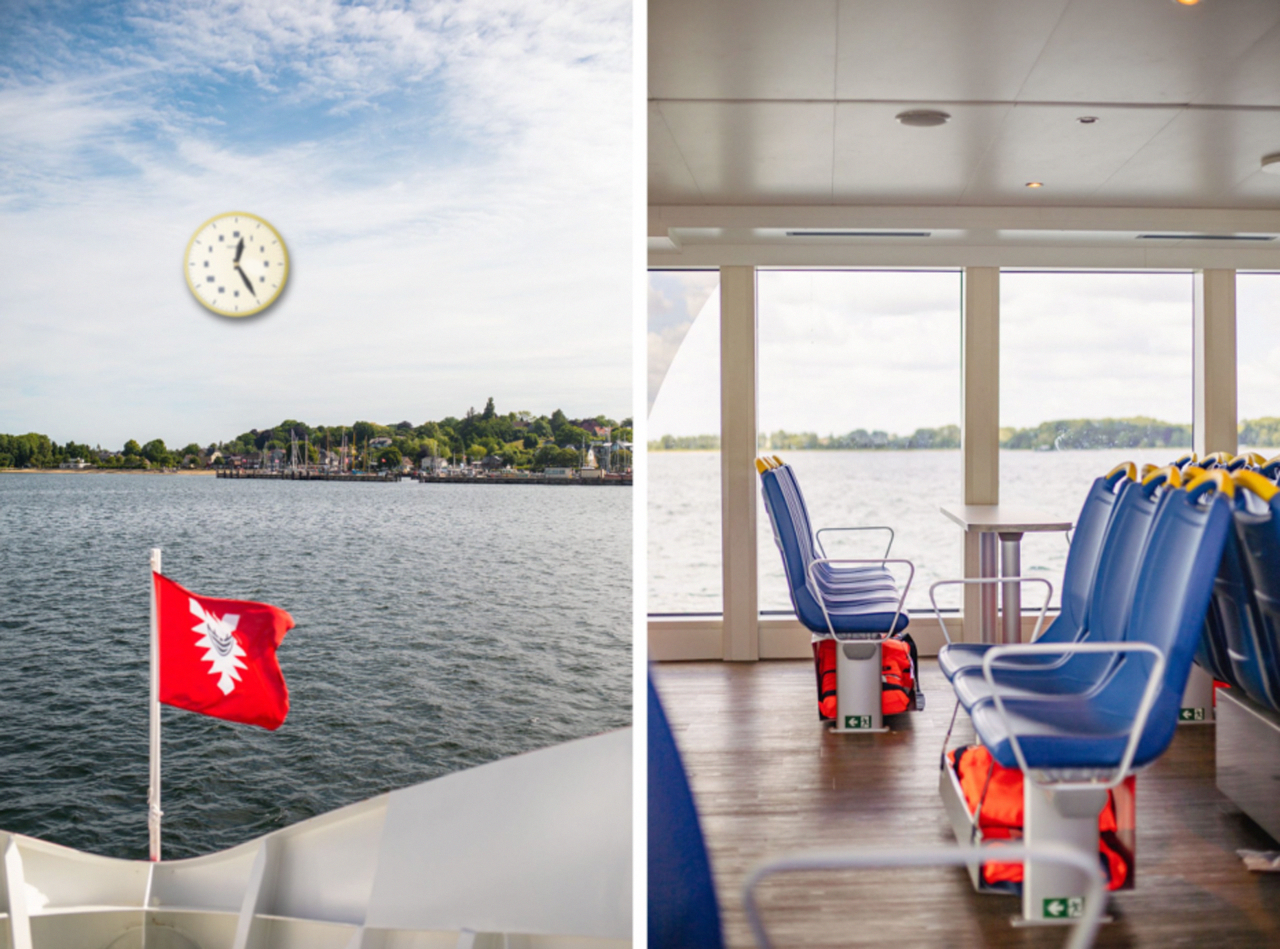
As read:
12:25
